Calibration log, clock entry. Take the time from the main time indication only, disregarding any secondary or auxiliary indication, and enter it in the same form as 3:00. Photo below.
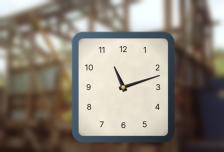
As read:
11:12
